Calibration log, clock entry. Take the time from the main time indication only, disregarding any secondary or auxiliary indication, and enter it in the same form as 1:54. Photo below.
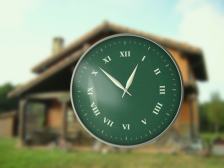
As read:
12:52
